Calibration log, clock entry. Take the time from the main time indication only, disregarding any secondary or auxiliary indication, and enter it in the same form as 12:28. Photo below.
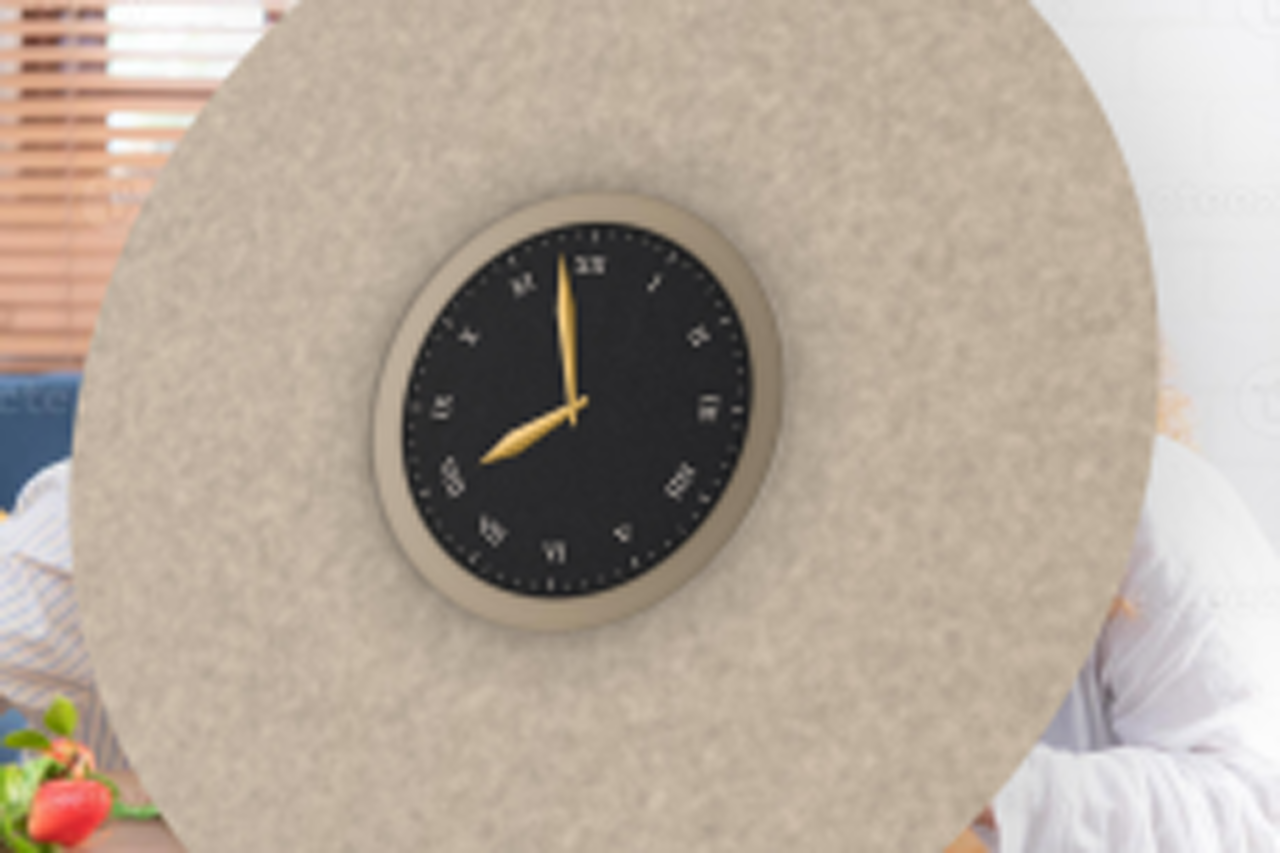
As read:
7:58
